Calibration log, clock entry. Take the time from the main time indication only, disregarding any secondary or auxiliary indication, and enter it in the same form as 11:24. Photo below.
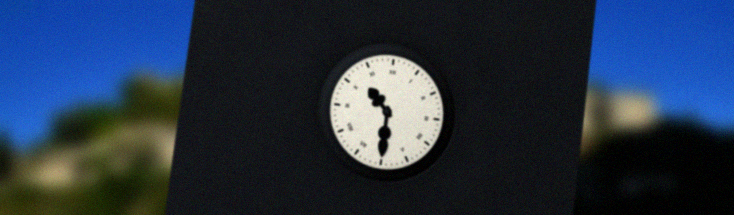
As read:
10:30
